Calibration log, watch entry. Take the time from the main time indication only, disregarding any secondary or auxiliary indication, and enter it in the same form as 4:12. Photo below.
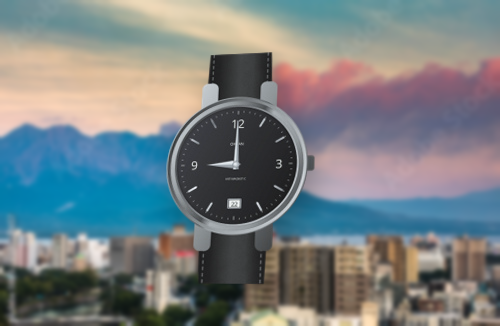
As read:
9:00
